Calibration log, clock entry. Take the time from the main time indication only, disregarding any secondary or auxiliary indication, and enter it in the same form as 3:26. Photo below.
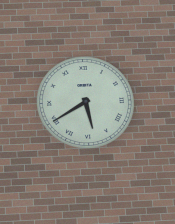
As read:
5:40
